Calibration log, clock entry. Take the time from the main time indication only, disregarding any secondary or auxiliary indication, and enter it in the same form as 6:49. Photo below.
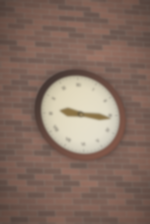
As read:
9:16
